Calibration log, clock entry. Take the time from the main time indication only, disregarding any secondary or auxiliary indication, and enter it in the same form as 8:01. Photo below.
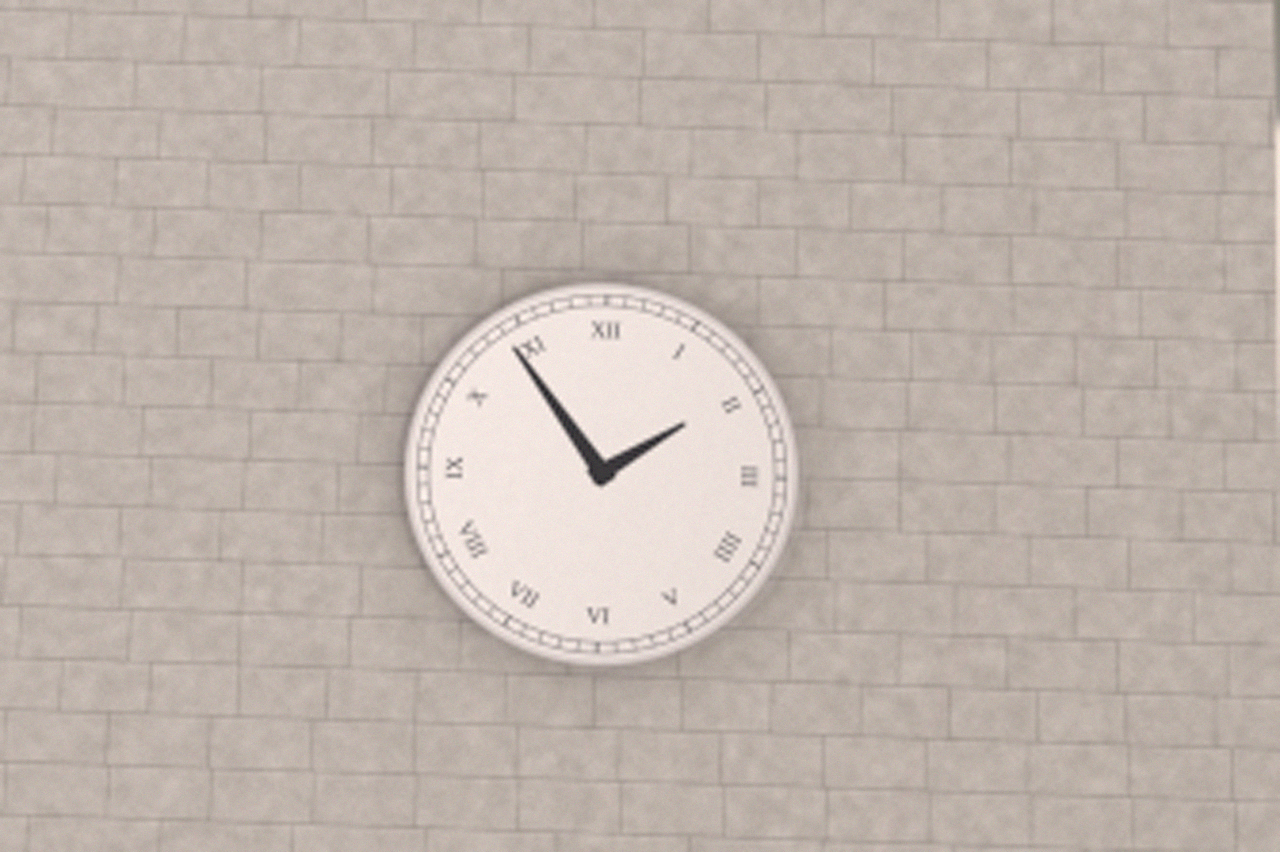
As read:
1:54
